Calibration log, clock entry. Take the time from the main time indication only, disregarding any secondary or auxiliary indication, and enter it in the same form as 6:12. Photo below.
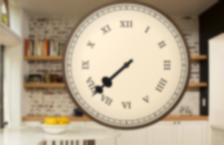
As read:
7:38
